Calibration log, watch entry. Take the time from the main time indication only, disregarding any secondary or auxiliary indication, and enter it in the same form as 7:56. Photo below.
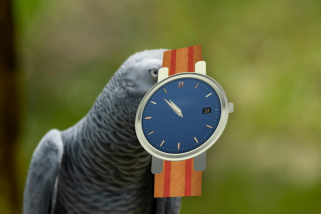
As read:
10:53
